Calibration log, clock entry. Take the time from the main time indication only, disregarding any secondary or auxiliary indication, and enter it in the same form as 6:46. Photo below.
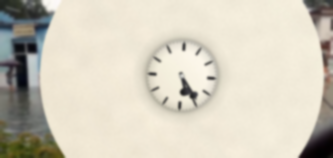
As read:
5:24
